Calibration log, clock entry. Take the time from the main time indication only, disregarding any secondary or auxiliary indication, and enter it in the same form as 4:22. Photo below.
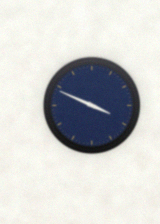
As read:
3:49
